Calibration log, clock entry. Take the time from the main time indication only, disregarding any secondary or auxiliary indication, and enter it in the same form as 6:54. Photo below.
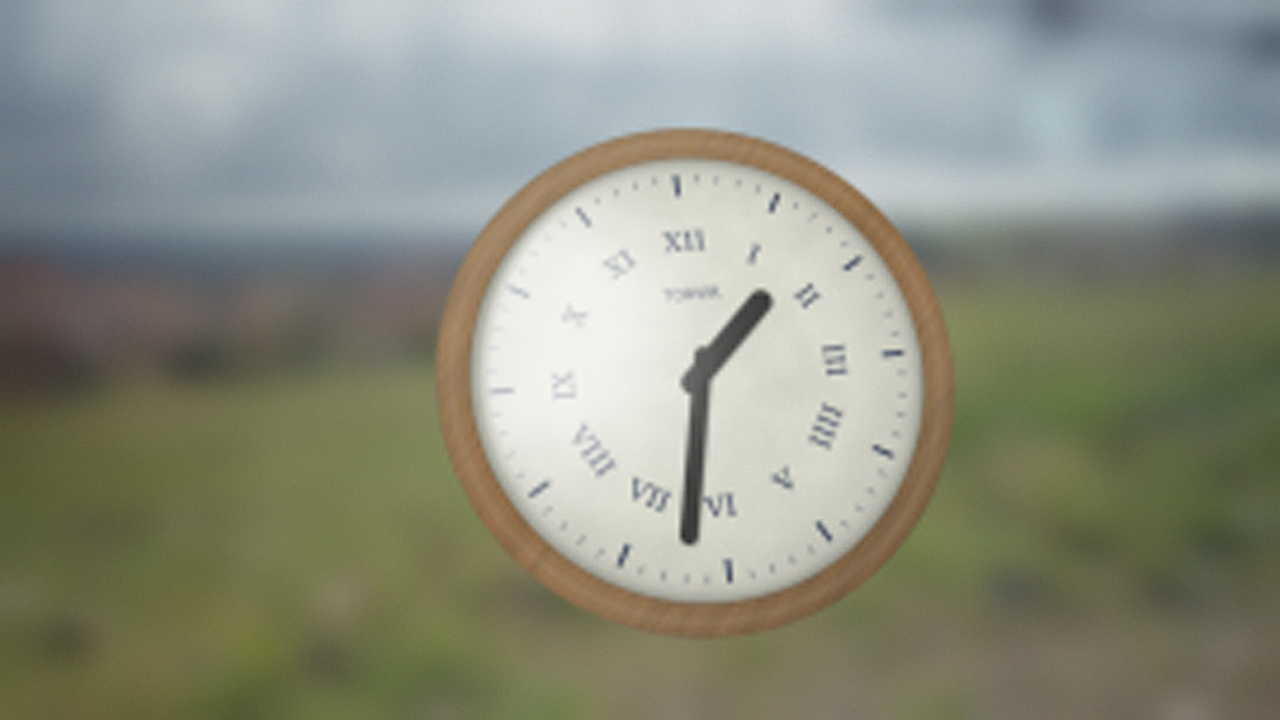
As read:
1:32
